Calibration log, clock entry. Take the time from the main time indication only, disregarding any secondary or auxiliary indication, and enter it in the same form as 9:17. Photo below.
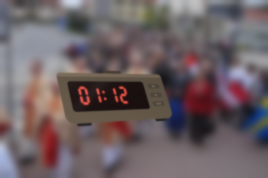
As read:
1:12
